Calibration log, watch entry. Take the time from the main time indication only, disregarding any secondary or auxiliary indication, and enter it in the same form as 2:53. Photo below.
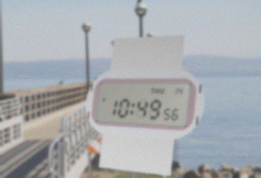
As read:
10:49
